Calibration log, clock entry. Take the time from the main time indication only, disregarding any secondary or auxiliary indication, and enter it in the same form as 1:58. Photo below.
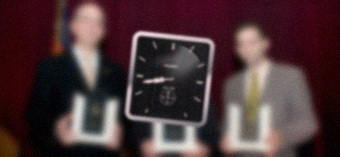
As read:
8:43
